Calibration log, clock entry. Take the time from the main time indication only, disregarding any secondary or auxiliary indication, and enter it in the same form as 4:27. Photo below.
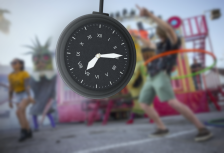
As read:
7:14
